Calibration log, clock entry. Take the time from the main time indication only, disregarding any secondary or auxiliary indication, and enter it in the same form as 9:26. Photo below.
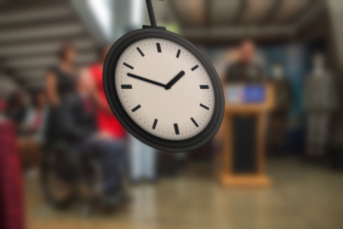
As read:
1:48
